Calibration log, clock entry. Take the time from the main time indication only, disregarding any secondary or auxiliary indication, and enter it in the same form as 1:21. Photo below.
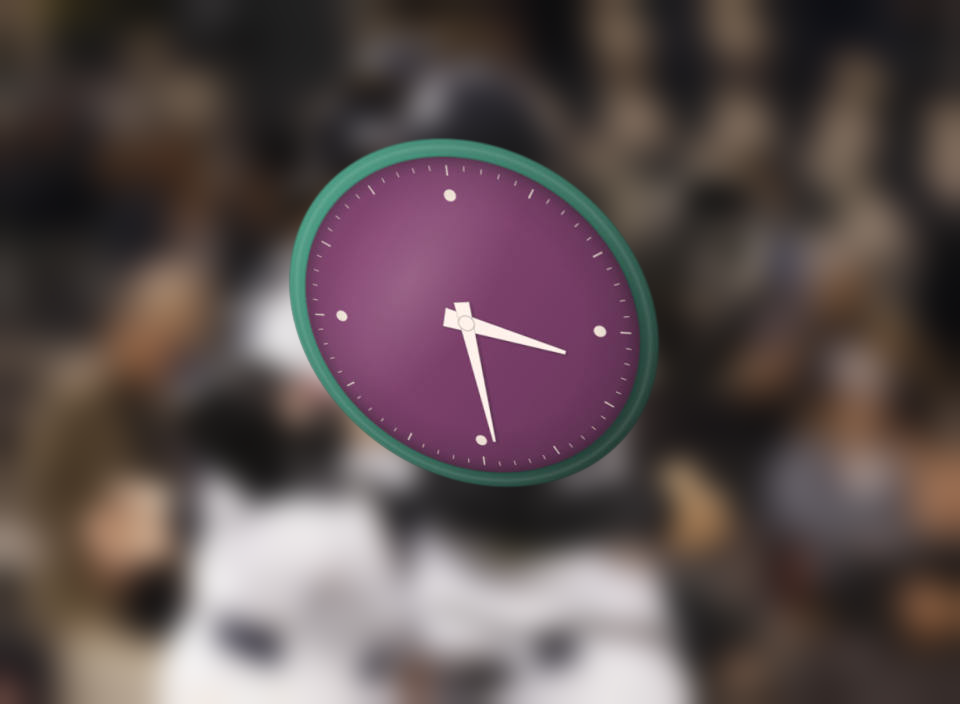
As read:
3:29
